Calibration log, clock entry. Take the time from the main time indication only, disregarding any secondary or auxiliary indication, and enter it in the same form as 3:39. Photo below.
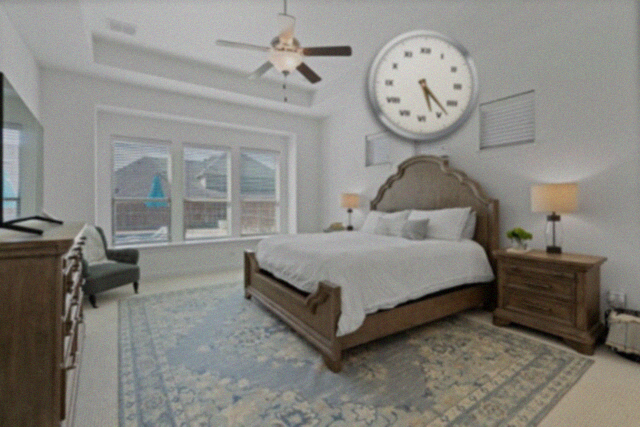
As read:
5:23
